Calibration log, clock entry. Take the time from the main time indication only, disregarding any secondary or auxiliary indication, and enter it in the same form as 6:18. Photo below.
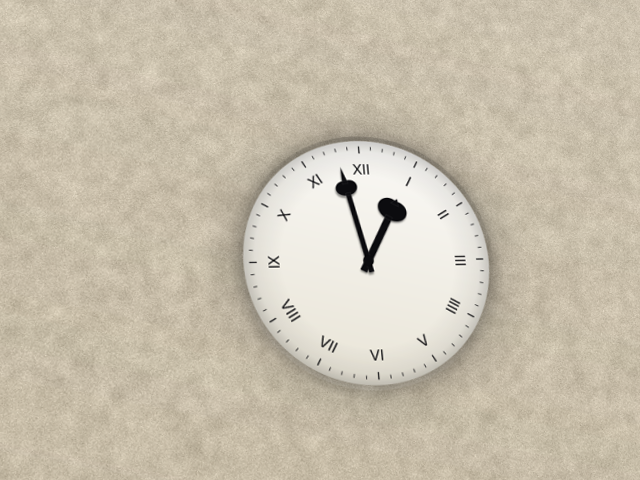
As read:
12:58
